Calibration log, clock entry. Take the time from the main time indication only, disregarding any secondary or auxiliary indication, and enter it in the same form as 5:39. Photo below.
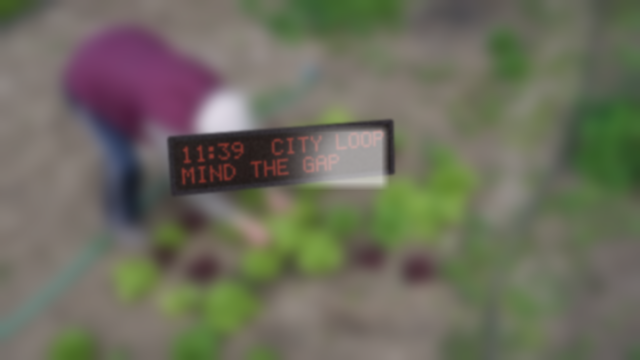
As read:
11:39
